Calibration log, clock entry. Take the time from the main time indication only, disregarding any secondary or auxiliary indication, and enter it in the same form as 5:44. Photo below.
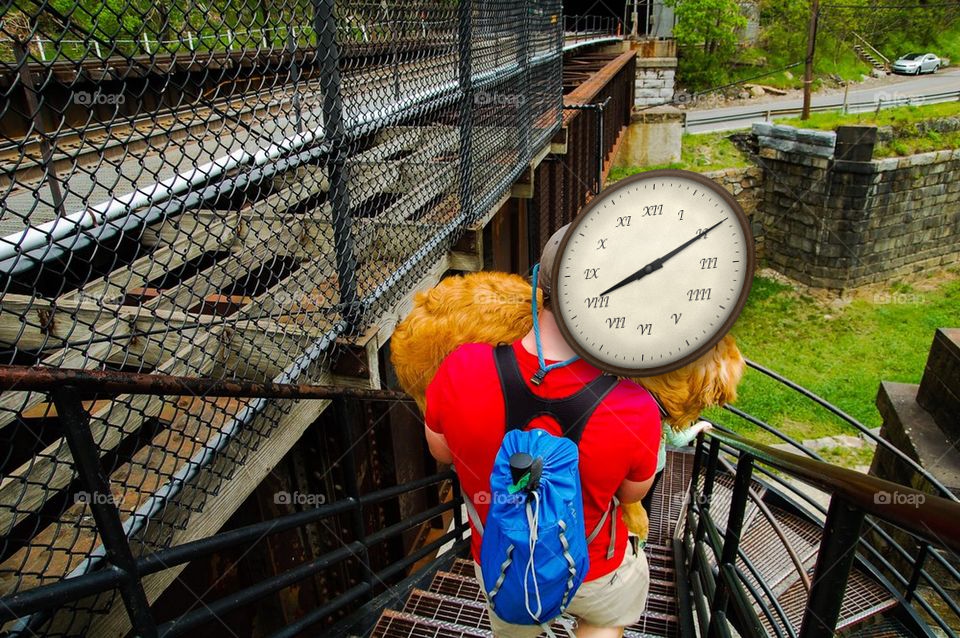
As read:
8:10
